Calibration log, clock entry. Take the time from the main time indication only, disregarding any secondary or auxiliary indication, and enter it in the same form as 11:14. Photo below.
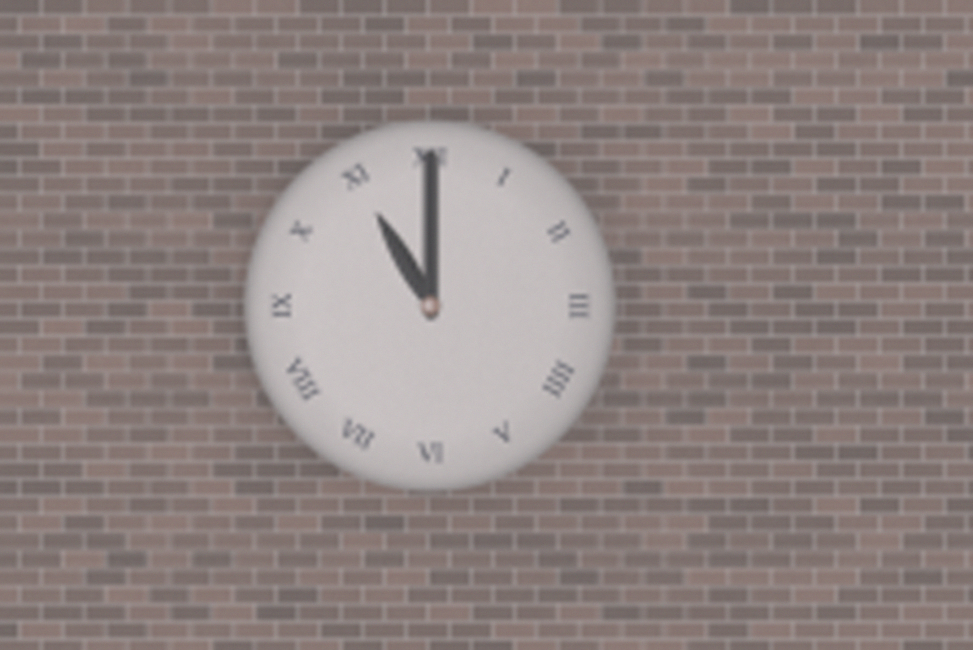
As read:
11:00
